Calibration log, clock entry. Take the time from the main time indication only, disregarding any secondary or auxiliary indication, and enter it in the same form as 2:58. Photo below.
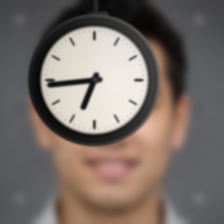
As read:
6:44
